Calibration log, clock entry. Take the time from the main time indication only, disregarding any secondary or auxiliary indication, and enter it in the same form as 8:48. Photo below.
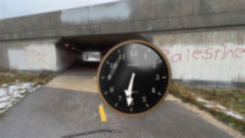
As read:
6:31
